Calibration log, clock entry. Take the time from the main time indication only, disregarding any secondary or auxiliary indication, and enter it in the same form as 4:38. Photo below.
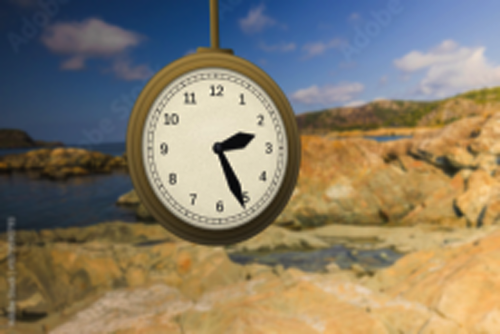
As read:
2:26
